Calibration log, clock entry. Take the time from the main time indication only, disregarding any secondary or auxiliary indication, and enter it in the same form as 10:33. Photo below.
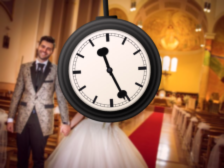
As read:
11:26
